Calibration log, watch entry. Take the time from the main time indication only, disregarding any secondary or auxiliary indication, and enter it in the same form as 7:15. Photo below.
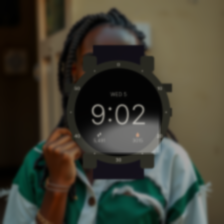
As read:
9:02
